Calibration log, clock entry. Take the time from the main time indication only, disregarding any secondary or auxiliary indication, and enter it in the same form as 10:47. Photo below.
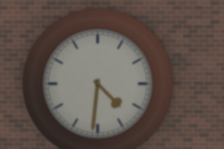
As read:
4:31
